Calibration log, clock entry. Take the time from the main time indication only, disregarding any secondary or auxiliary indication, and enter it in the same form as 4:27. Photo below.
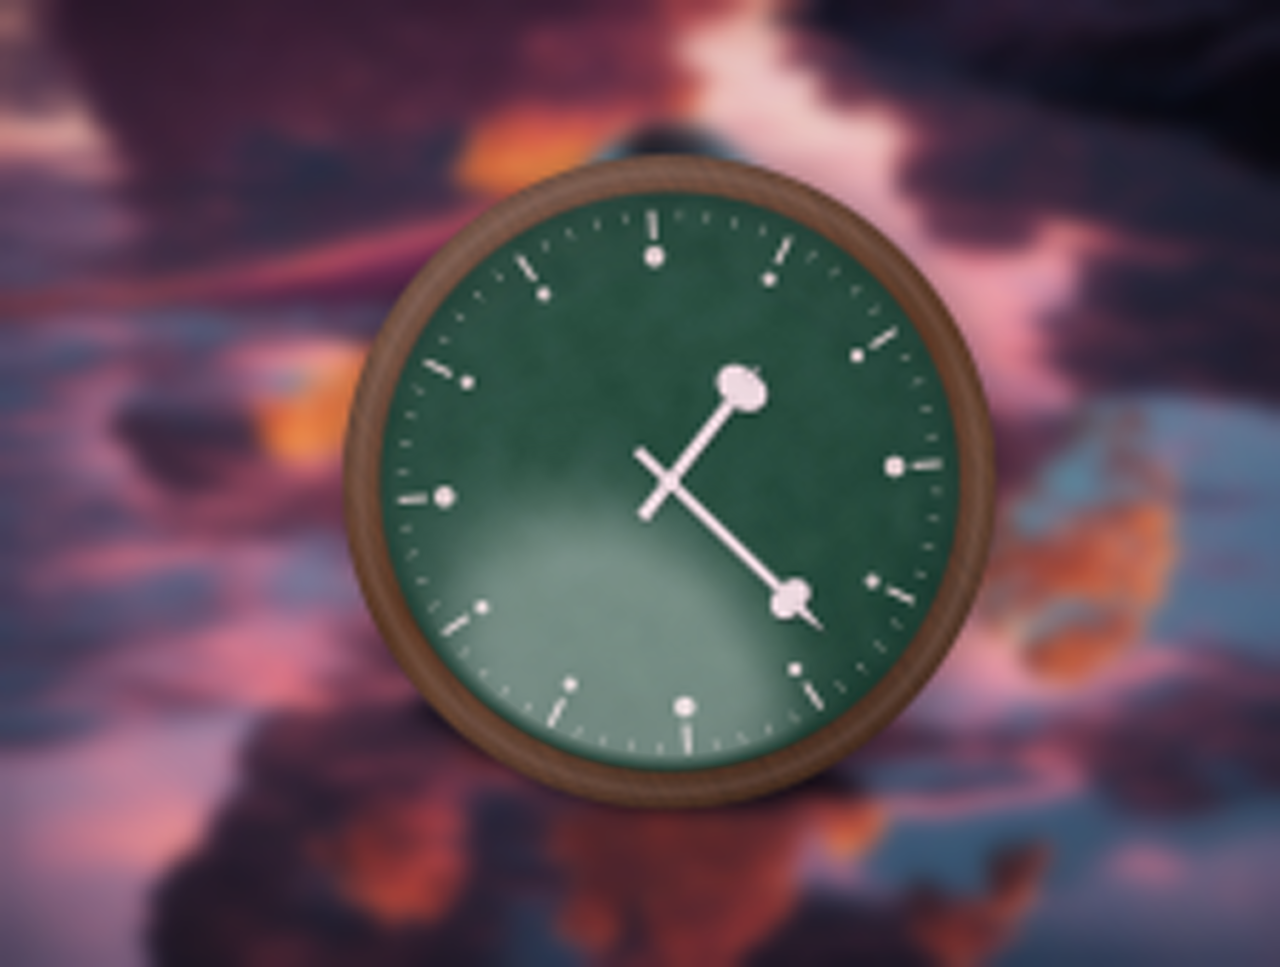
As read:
1:23
